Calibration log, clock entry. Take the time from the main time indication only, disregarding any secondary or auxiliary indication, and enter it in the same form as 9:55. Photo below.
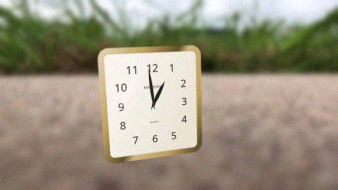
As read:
12:59
